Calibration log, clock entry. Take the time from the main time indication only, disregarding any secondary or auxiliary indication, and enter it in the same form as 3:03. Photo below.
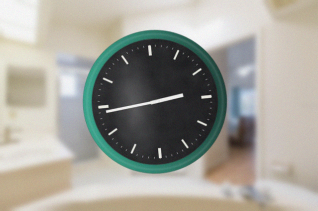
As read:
2:44
